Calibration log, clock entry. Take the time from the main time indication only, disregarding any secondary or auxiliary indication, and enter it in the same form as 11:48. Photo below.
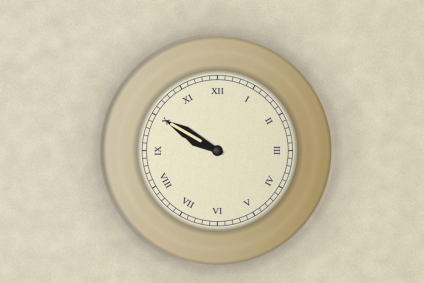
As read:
9:50
